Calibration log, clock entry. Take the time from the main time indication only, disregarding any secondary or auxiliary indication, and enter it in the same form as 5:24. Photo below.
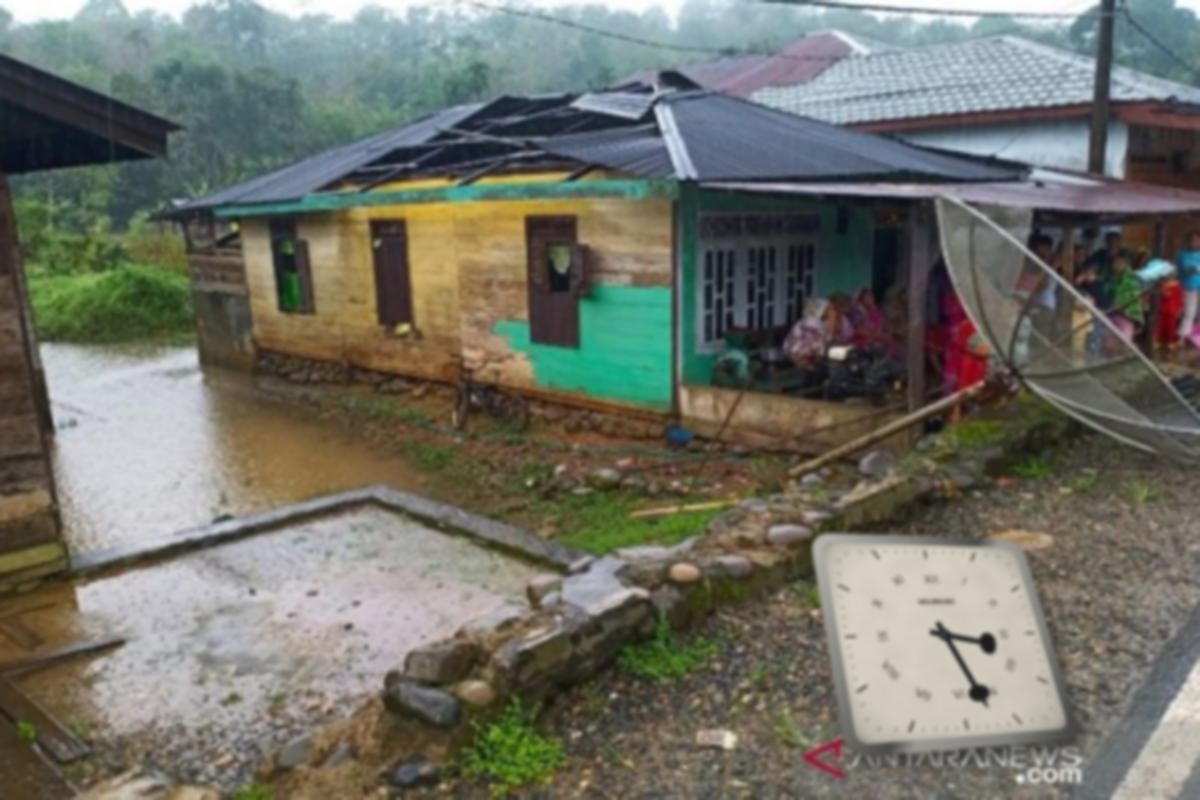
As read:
3:27
